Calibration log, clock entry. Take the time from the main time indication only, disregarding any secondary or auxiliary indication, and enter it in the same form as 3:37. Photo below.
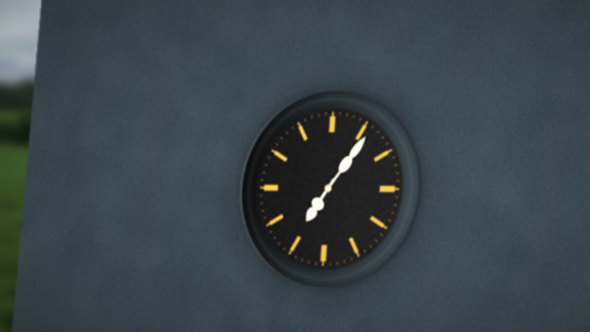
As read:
7:06
